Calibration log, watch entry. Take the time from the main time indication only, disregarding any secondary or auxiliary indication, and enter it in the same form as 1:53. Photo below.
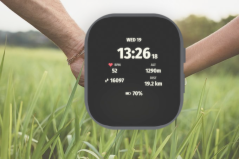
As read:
13:26
